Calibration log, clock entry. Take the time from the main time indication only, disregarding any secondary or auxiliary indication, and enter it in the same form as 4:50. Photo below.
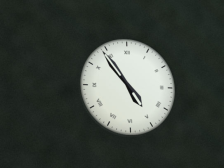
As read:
4:54
